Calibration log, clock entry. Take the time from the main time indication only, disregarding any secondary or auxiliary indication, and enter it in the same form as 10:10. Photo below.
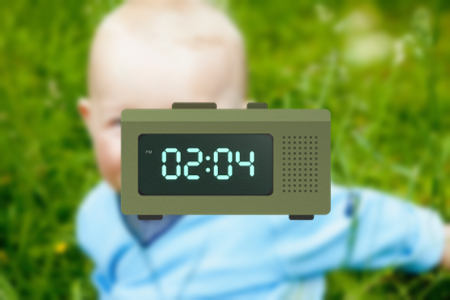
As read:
2:04
